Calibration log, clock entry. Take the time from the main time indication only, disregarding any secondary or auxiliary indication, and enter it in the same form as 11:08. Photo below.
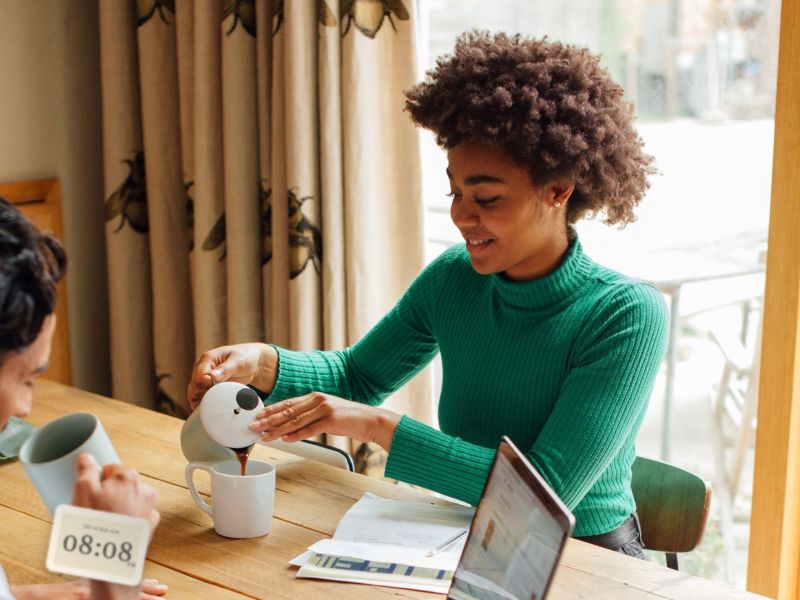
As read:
8:08
